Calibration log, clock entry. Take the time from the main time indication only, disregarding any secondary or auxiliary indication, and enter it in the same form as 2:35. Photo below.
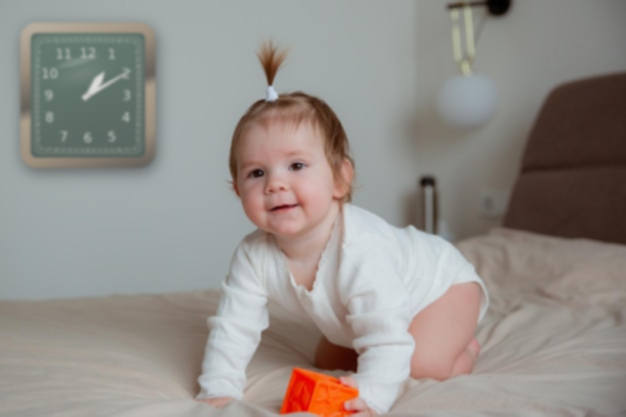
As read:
1:10
